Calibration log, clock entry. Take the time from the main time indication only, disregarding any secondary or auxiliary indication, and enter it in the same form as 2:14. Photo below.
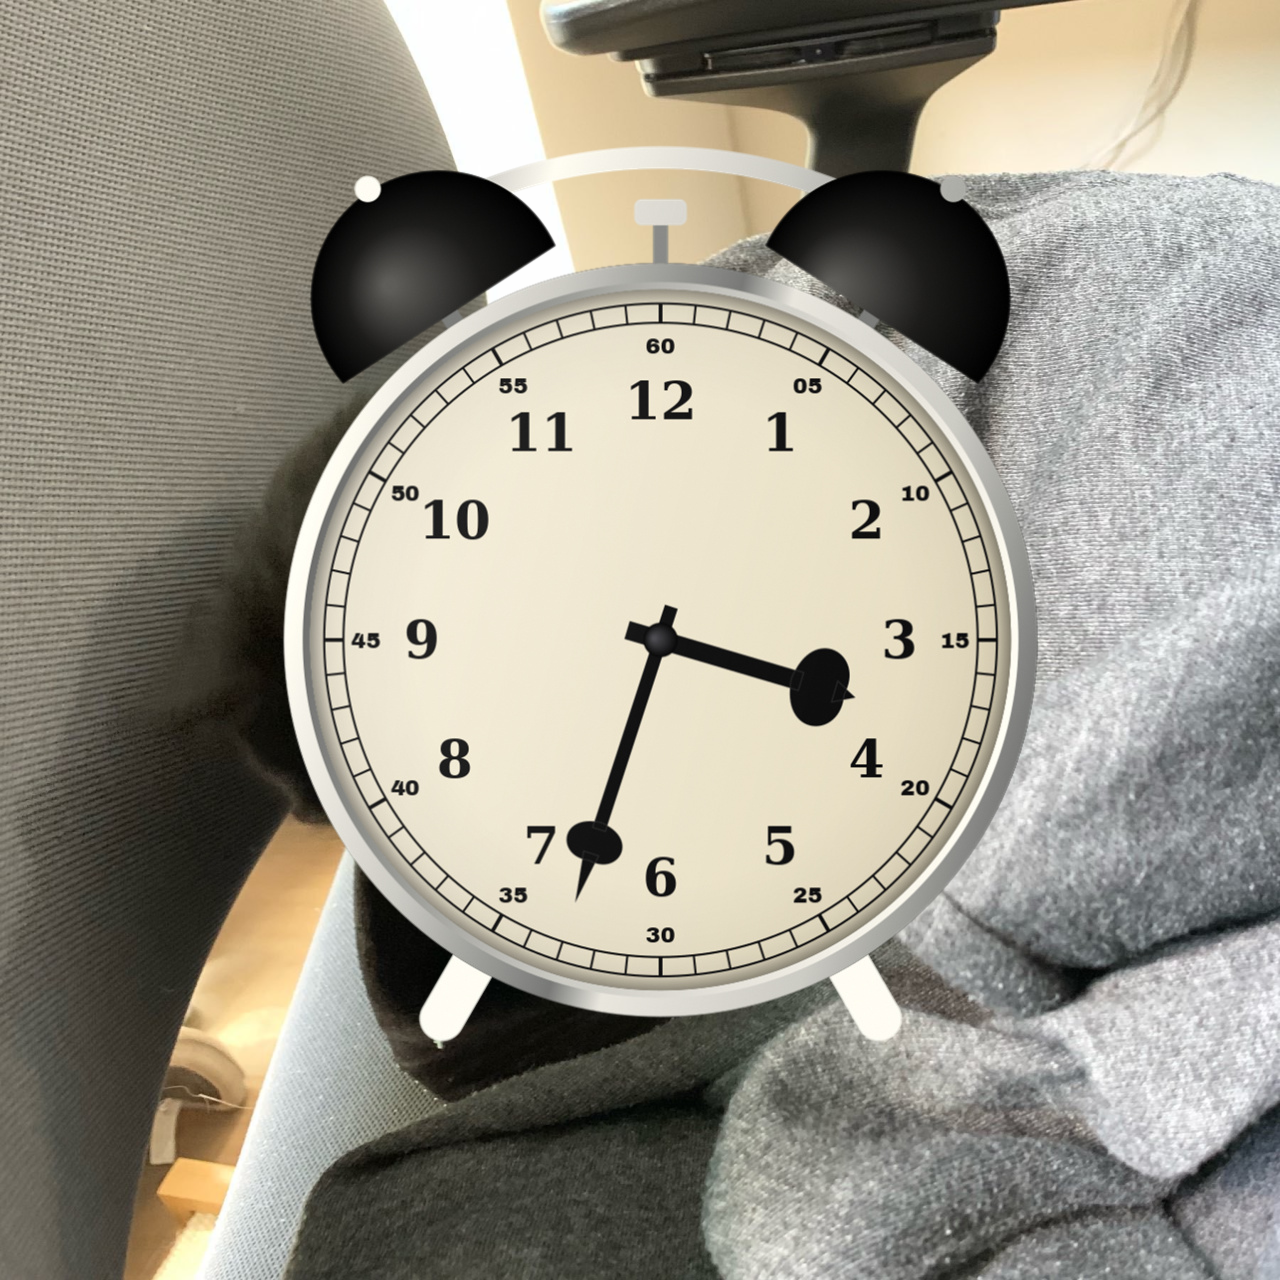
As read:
3:33
